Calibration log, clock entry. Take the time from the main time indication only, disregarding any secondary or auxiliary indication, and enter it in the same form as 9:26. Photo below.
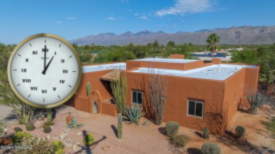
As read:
1:00
